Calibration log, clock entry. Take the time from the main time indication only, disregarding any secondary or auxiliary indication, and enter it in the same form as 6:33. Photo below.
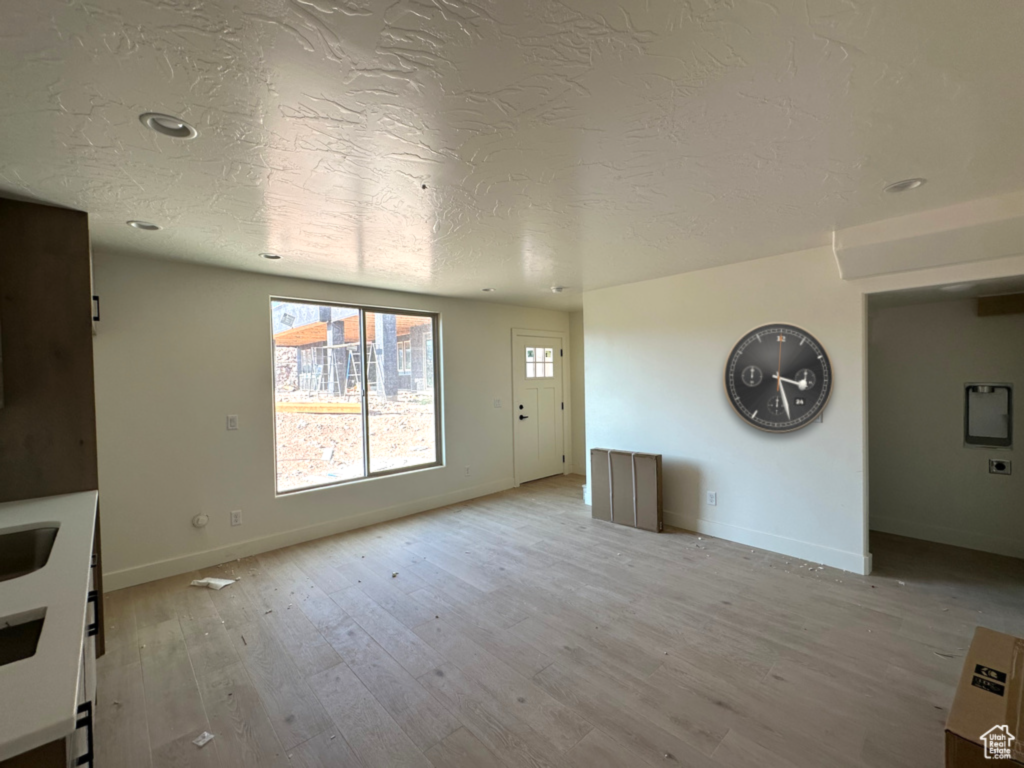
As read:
3:27
